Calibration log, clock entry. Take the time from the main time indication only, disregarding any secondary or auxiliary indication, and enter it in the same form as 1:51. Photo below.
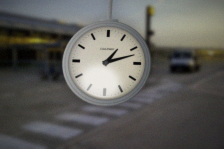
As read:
1:12
